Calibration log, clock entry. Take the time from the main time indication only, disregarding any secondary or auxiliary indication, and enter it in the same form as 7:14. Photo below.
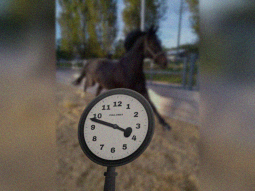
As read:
3:48
